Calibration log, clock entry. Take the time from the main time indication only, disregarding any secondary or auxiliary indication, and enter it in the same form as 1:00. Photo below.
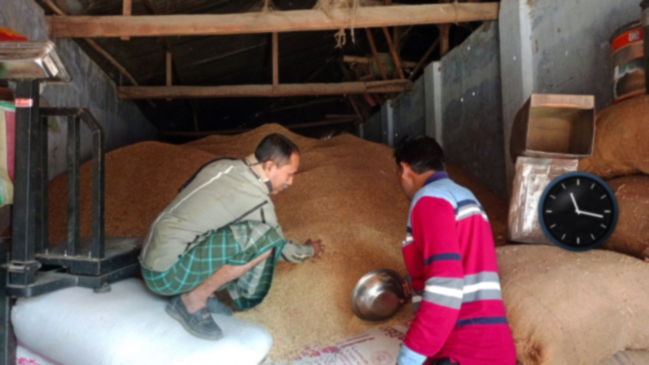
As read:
11:17
